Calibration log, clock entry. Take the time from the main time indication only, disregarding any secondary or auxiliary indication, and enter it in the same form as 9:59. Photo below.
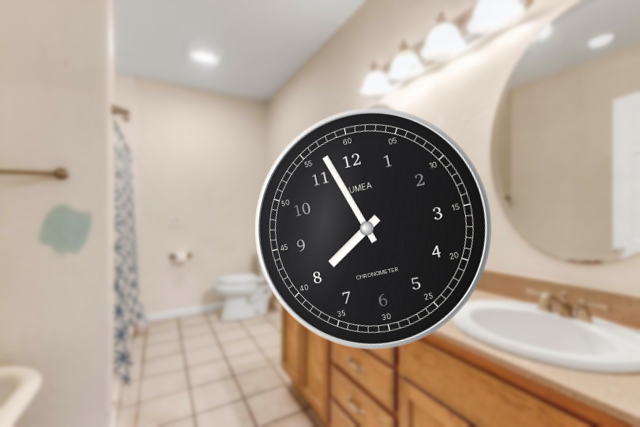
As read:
7:57
